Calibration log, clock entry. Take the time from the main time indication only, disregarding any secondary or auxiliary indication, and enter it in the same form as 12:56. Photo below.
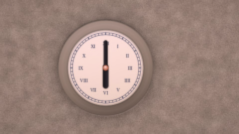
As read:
6:00
